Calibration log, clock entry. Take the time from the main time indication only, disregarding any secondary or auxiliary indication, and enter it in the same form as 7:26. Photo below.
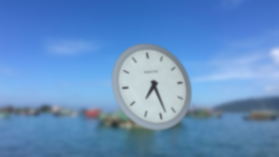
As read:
7:28
